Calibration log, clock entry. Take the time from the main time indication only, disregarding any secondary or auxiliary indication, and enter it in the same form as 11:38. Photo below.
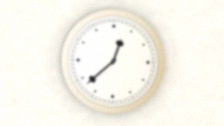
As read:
12:38
